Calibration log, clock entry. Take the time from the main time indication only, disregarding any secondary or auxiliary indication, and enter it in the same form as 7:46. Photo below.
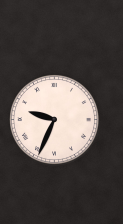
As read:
9:34
